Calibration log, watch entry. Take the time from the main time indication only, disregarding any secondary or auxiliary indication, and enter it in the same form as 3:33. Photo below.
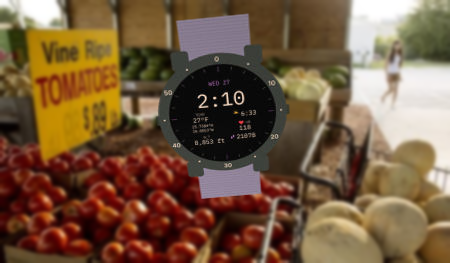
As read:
2:10
